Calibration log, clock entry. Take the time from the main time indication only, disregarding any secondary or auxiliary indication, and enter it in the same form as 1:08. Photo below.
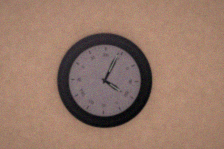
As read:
4:04
